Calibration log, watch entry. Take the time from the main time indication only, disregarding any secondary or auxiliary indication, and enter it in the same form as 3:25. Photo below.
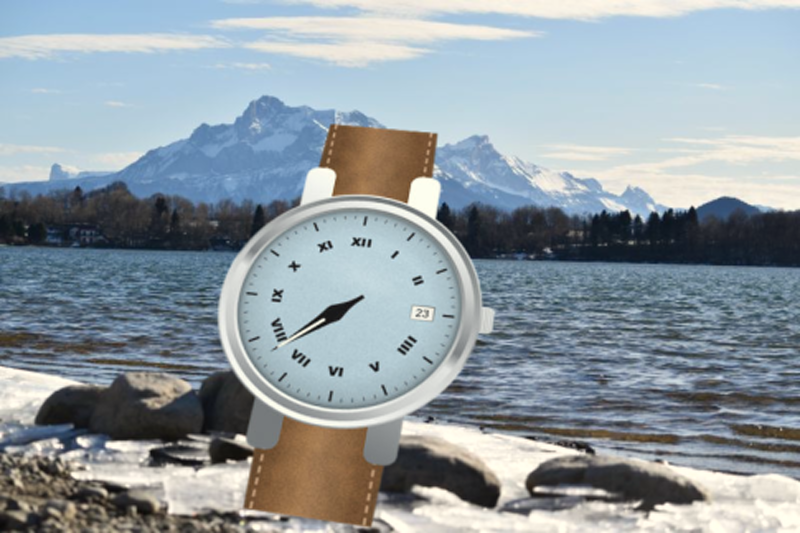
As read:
7:38
